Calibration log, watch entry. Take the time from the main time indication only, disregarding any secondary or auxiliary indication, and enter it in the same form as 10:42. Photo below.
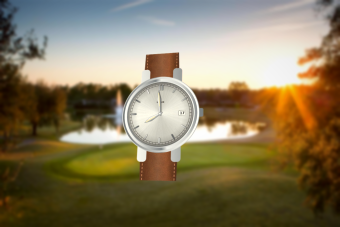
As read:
7:59
